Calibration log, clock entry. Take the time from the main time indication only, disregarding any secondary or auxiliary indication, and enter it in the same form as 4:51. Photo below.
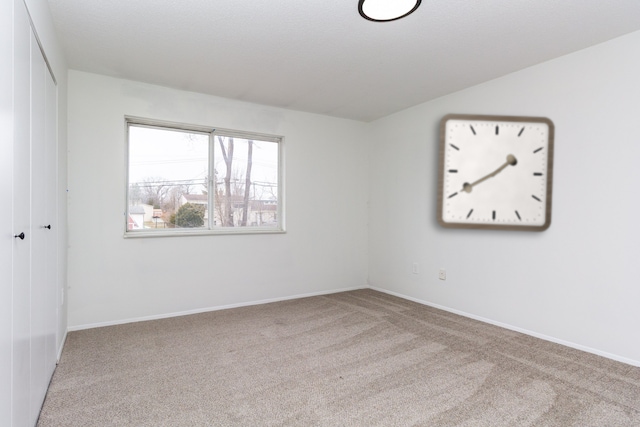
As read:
1:40
